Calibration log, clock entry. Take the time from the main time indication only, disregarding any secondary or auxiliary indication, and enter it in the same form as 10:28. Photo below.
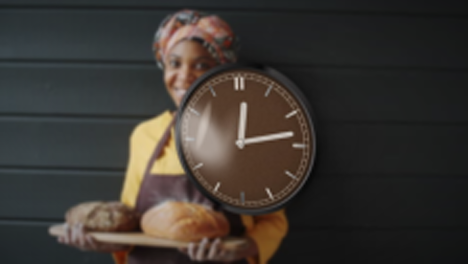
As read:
12:13
